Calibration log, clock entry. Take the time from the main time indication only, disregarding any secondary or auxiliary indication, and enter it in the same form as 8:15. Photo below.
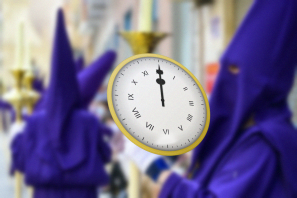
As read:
12:00
